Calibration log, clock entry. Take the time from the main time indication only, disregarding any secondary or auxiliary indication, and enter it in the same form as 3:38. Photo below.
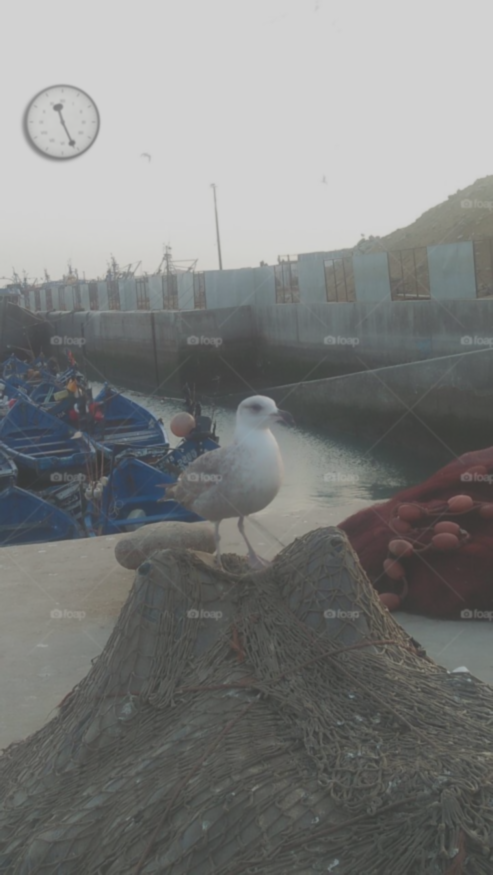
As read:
11:26
